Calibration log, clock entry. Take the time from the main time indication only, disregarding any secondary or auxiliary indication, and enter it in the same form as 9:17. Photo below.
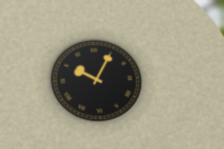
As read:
10:05
